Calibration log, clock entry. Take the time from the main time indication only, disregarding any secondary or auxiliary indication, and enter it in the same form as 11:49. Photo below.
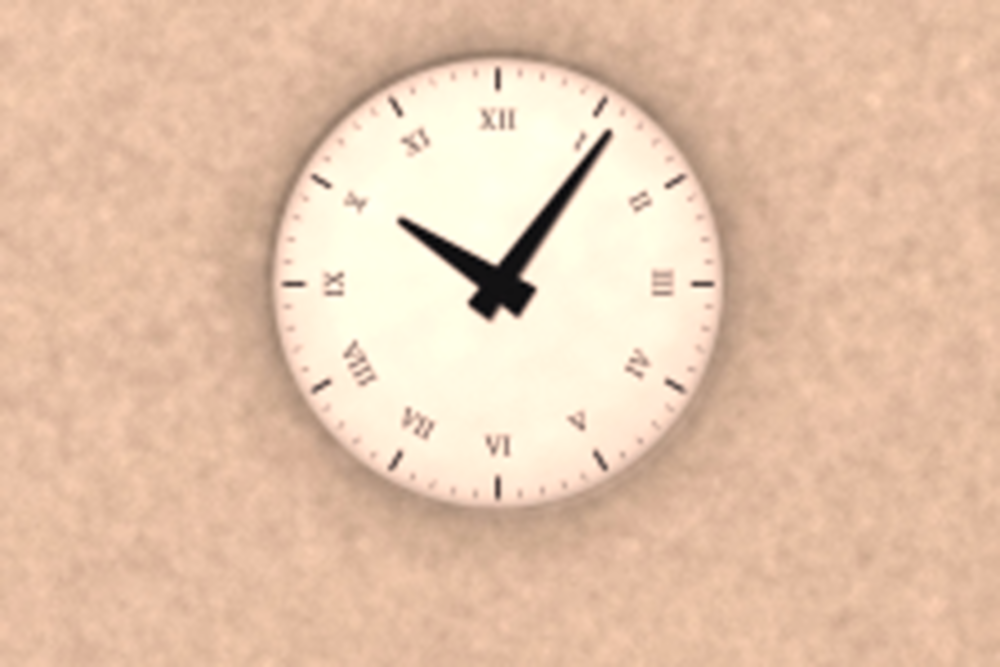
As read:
10:06
